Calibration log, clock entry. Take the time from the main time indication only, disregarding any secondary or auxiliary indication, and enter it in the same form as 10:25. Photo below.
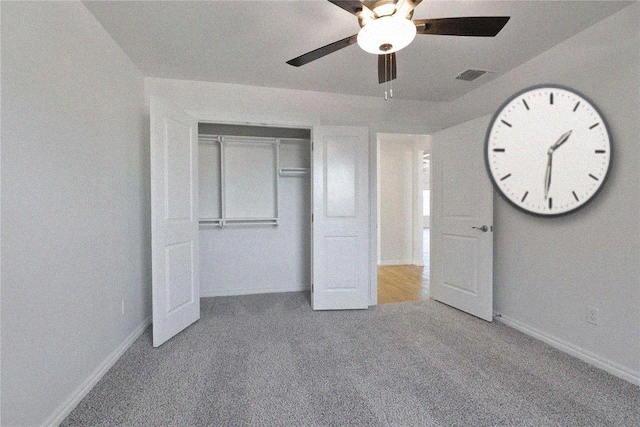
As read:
1:31
